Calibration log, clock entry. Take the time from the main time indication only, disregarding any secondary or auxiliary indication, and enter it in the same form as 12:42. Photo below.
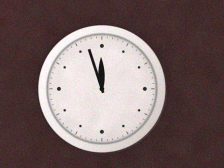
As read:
11:57
